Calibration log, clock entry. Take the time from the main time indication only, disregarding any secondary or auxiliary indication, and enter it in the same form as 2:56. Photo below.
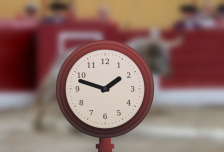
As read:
1:48
